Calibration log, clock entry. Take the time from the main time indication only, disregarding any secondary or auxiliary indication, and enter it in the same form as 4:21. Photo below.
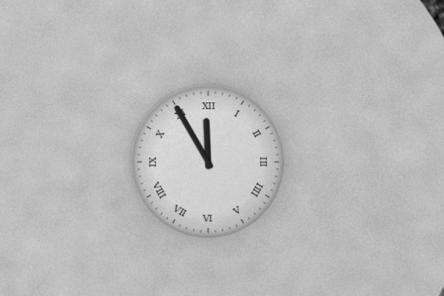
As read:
11:55
